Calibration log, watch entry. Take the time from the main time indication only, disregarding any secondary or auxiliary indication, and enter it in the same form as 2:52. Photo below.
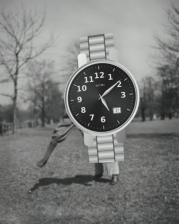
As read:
5:09
